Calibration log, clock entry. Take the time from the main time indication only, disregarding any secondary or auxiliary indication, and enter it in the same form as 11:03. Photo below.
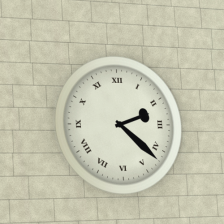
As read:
2:22
